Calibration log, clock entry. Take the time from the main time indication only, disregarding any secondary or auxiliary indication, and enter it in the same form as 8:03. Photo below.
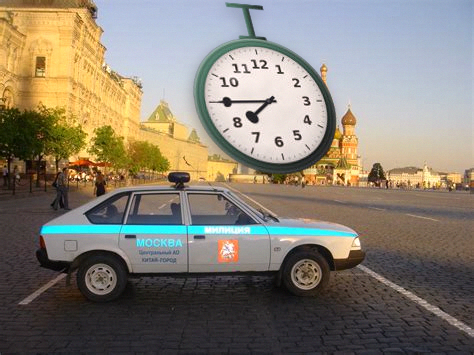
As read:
7:45
